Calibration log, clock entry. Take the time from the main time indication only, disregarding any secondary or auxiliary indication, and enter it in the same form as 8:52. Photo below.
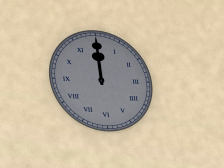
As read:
12:00
